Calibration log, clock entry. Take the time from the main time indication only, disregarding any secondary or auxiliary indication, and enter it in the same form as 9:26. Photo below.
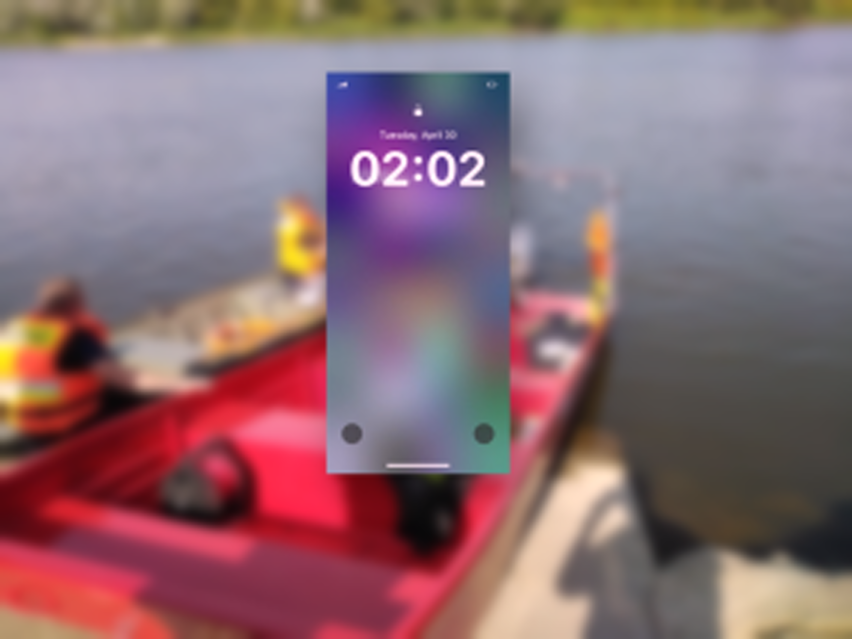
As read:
2:02
